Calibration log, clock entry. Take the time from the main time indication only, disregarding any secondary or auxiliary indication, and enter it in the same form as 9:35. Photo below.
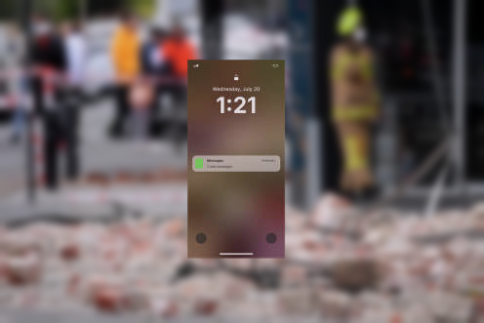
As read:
1:21
